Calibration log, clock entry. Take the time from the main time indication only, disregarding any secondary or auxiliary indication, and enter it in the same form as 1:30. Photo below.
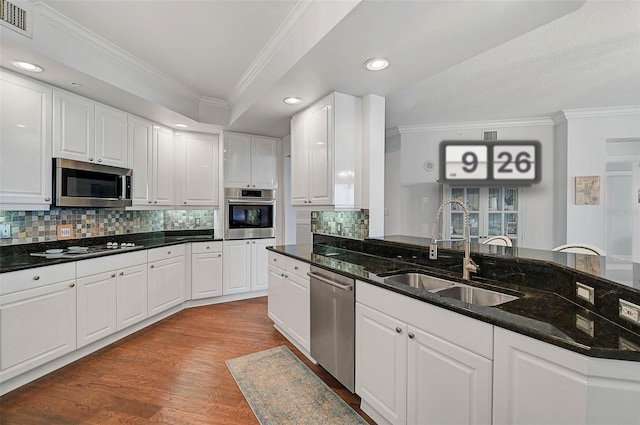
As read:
9:26
